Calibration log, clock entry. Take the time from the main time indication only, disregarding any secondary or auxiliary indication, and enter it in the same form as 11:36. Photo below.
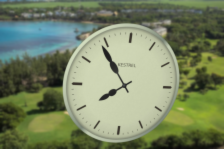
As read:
7:54
